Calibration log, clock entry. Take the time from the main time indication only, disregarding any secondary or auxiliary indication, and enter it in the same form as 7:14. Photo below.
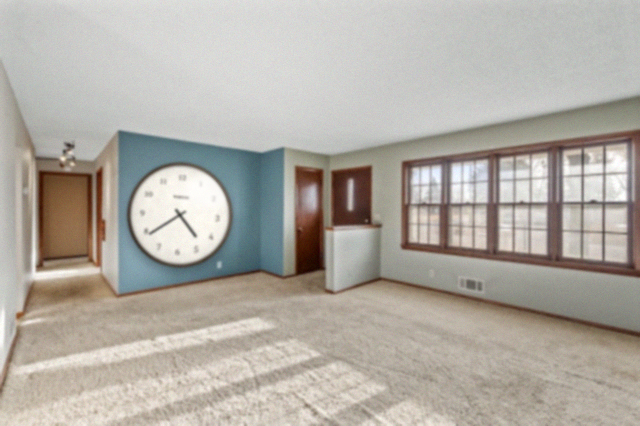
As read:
4:39
